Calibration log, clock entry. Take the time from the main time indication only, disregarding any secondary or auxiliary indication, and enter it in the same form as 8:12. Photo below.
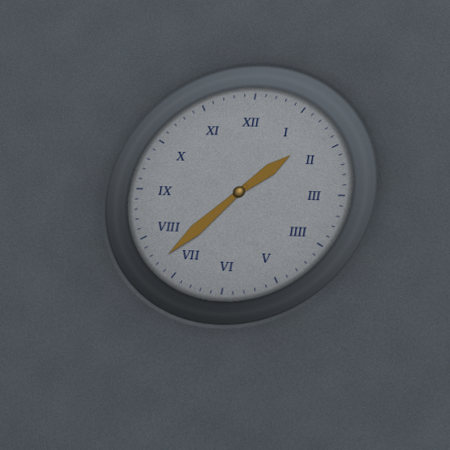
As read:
1:37
